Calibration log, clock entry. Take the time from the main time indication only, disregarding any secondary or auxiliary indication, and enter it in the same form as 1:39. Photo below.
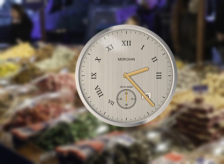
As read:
2:23
